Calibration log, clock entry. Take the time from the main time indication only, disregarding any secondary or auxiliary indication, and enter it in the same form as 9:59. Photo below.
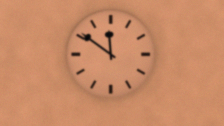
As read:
11:51
